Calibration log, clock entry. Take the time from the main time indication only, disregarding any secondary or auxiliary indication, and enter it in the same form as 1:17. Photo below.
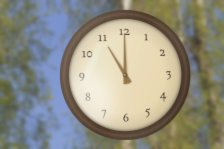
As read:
11:00
